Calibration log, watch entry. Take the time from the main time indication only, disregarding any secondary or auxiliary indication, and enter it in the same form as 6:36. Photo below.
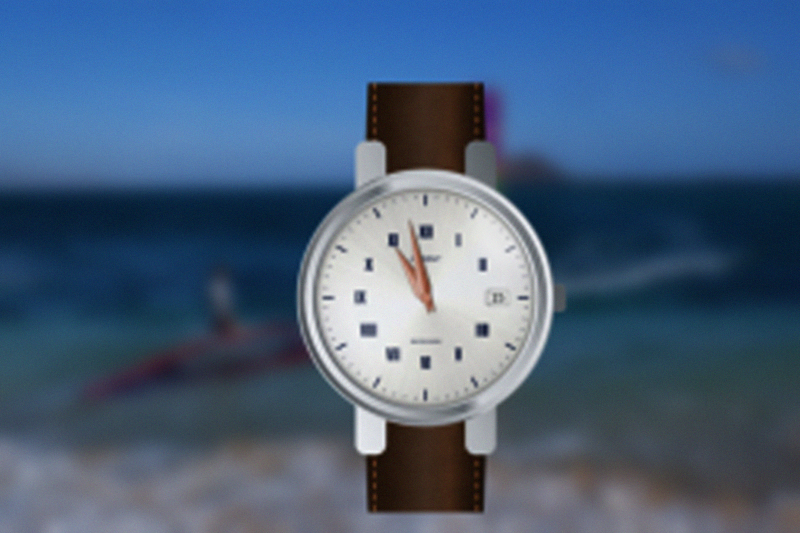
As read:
10:58
